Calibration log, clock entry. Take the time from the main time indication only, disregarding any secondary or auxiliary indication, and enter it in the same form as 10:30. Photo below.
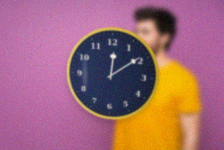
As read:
12:09
